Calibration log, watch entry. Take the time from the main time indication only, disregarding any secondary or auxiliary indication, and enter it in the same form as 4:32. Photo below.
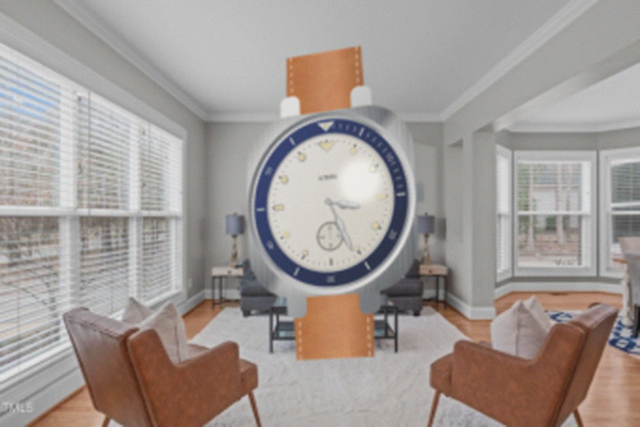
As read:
3:26
